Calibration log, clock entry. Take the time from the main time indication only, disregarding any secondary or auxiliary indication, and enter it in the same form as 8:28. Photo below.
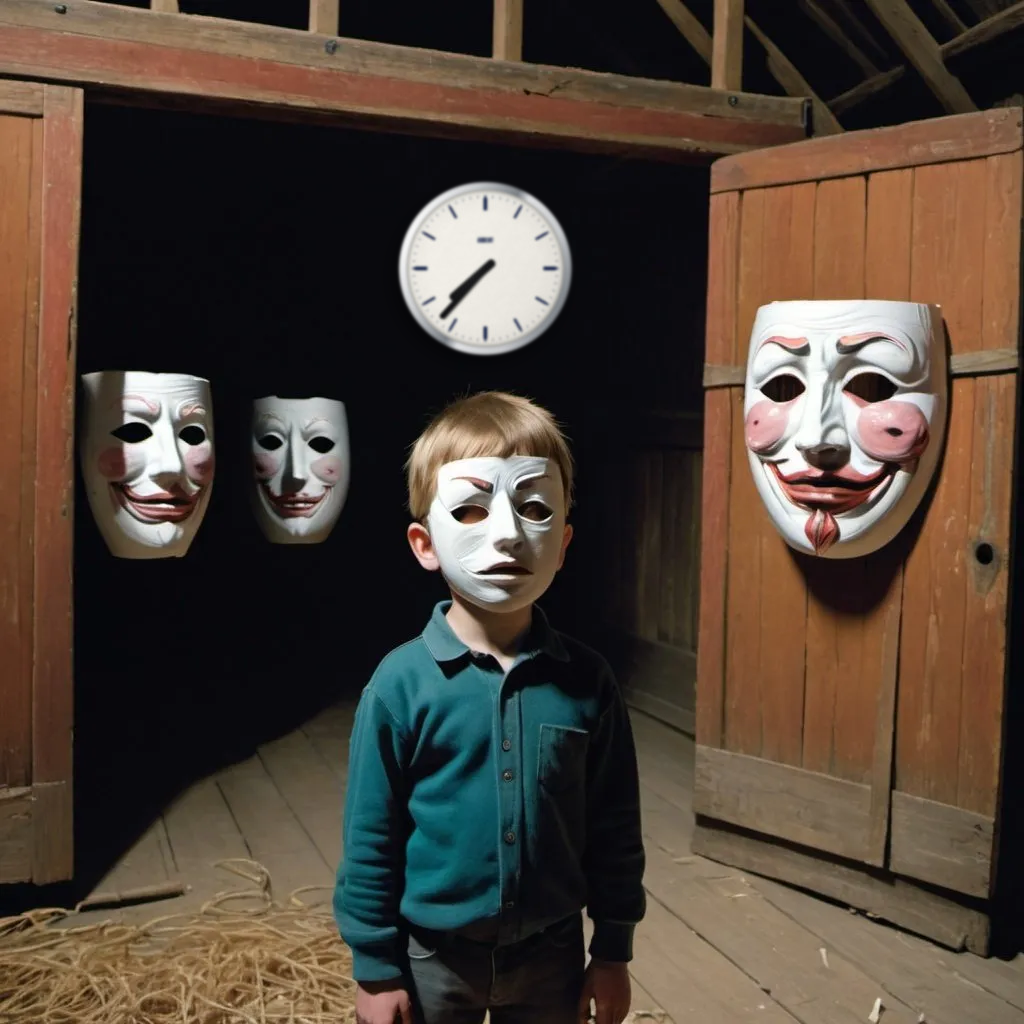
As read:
7:37
